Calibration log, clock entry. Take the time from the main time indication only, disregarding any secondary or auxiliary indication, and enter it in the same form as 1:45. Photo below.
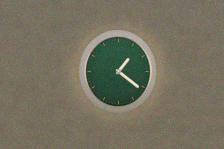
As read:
1:21
